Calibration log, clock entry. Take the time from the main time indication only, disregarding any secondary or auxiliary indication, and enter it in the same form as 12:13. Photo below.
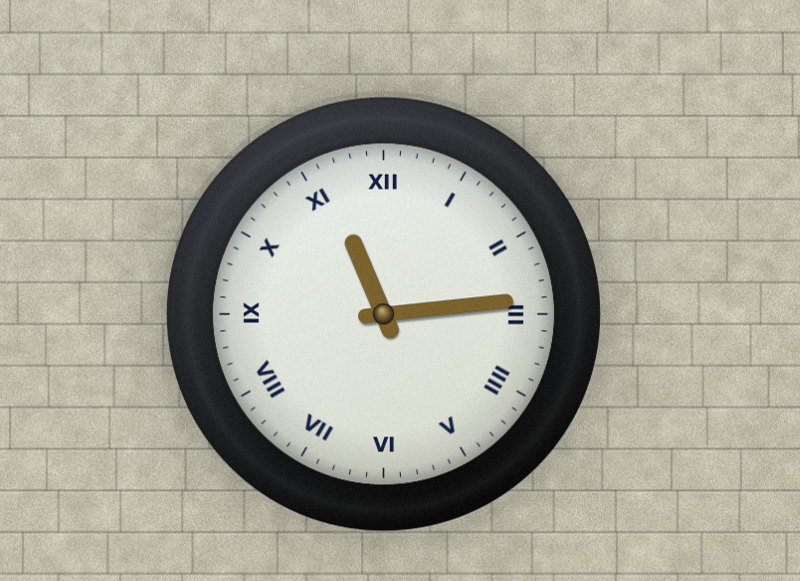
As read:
11:14
